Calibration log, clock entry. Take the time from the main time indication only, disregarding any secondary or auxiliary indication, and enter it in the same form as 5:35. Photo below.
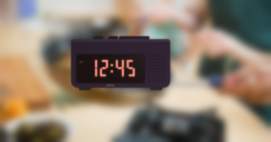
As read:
12:45
